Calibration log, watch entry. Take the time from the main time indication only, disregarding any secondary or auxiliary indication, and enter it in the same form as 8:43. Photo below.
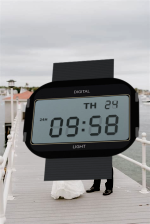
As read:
9:58
